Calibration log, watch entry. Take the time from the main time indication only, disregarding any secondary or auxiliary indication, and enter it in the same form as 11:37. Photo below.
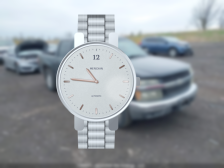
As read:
10:46
